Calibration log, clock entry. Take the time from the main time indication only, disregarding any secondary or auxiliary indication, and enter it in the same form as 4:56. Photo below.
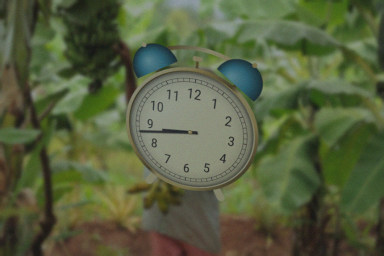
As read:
8:43
